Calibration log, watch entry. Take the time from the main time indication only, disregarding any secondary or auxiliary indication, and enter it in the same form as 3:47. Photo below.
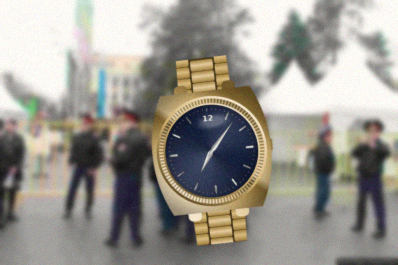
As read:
7:07
